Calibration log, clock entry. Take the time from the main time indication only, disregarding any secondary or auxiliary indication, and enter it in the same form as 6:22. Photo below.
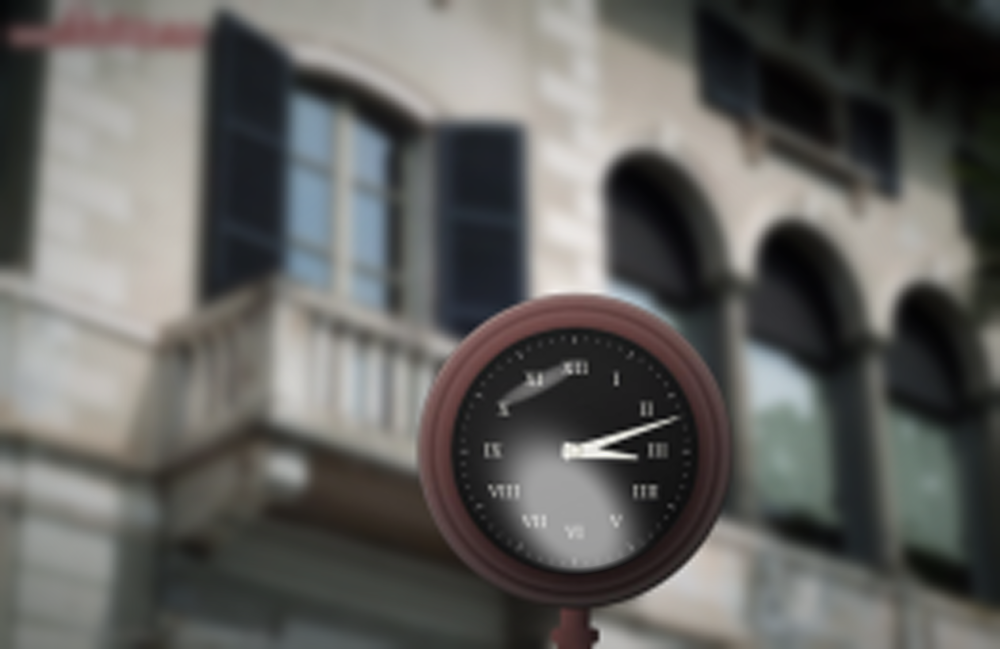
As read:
3:12
